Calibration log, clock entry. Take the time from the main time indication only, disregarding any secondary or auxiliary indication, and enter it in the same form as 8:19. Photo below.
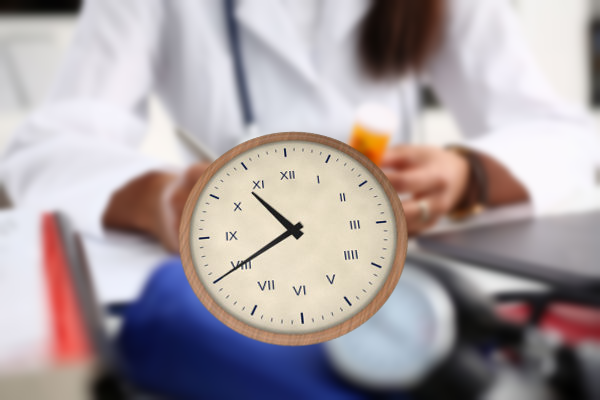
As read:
10:40
